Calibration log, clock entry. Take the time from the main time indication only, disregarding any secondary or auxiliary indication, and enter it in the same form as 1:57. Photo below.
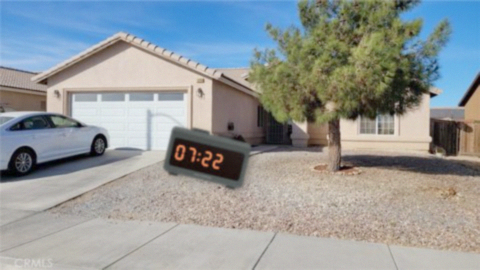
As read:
7:22
